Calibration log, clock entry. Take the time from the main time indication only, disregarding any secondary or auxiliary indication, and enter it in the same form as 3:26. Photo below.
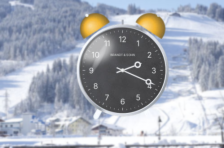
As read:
2:19
